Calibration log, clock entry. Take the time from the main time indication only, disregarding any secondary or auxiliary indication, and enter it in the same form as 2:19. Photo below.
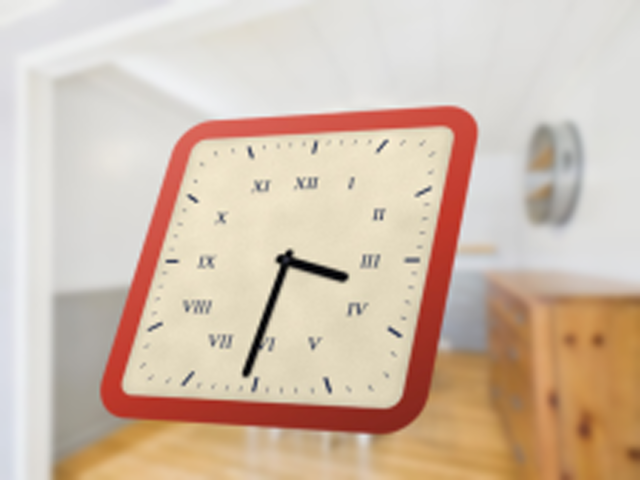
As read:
3:31
